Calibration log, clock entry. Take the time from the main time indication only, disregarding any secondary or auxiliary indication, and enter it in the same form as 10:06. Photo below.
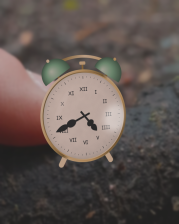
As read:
4:41
